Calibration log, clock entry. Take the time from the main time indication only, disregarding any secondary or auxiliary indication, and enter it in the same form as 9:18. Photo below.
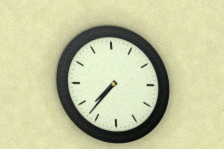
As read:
7:37
